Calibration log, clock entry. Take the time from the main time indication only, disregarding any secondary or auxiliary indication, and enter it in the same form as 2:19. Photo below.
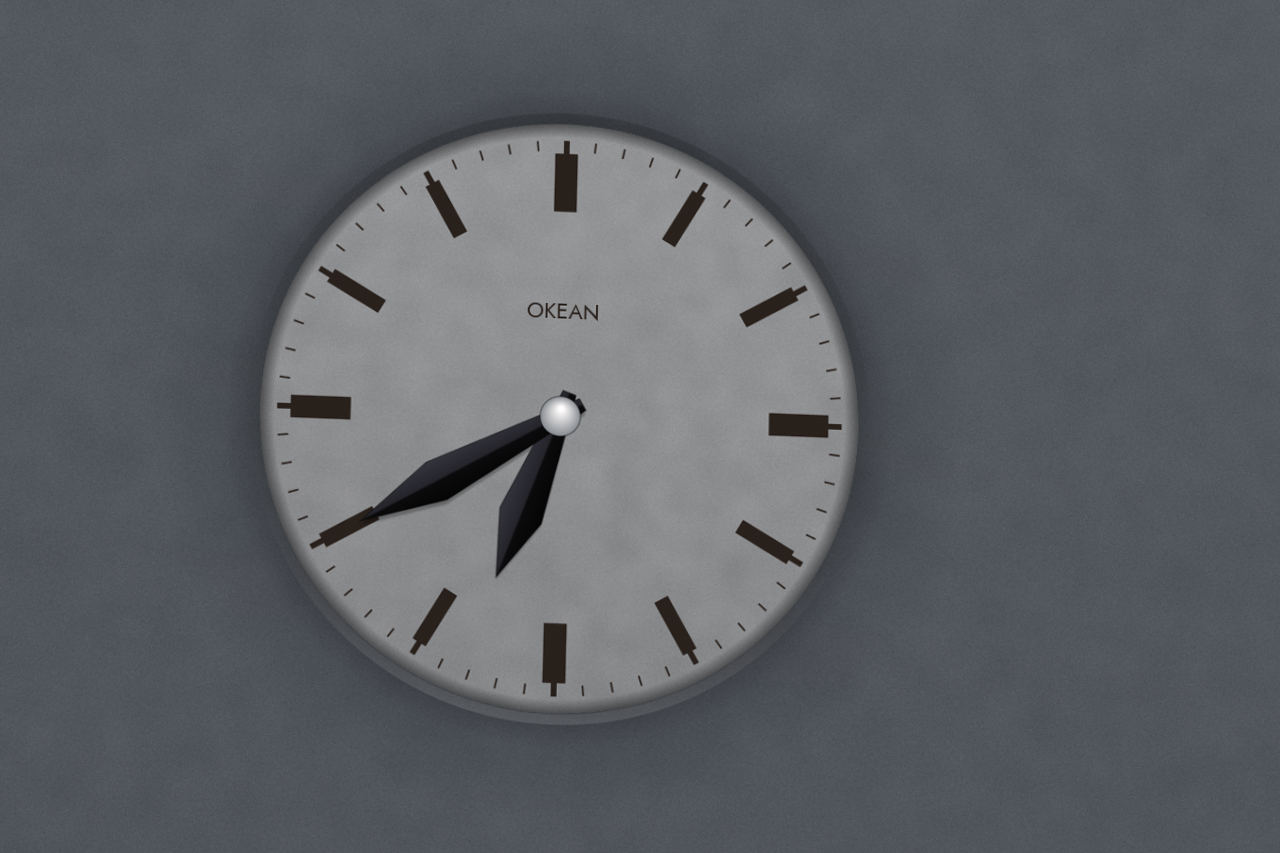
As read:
6:40
